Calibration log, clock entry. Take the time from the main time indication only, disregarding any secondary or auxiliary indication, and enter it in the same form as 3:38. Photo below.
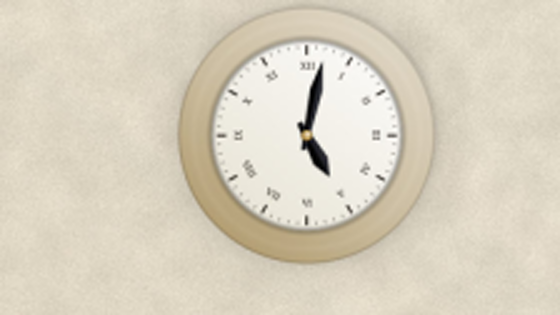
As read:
5:02
